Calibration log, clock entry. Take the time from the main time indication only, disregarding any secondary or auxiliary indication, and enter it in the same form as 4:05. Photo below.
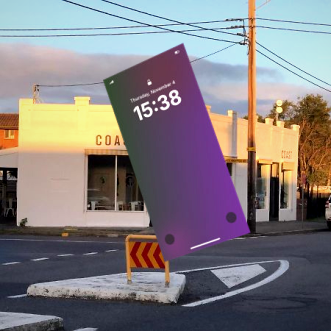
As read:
15:38
